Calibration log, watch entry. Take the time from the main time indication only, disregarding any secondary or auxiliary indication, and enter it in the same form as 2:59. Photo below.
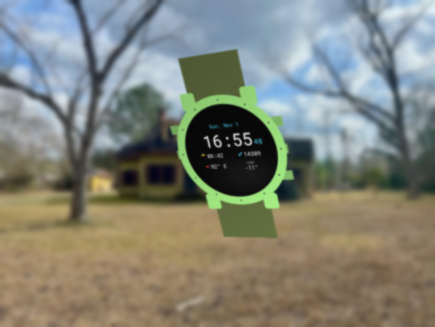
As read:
16:55
